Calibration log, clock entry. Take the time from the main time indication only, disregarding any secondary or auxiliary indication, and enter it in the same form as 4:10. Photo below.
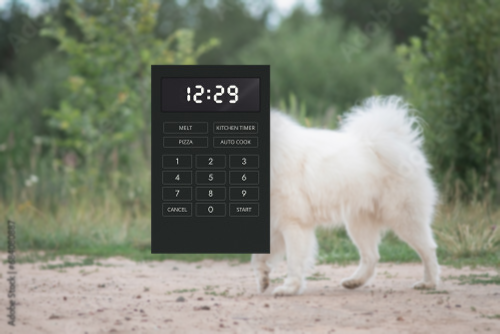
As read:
12:29
